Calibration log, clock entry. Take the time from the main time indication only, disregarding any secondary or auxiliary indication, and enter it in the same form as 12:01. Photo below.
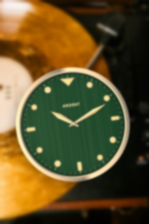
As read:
10:11
